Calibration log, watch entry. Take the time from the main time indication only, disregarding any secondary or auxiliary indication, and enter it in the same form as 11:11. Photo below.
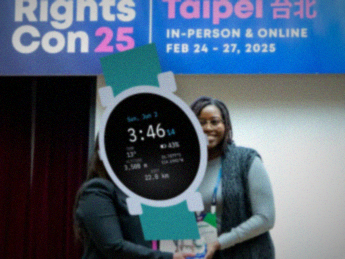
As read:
3:46
